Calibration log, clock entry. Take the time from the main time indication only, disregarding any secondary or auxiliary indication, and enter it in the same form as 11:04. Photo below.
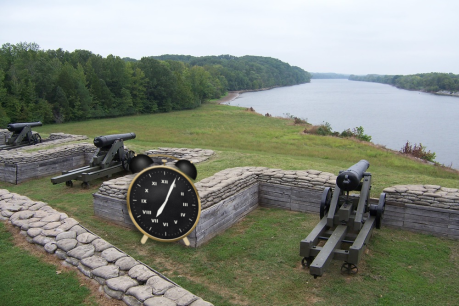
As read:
7:04
